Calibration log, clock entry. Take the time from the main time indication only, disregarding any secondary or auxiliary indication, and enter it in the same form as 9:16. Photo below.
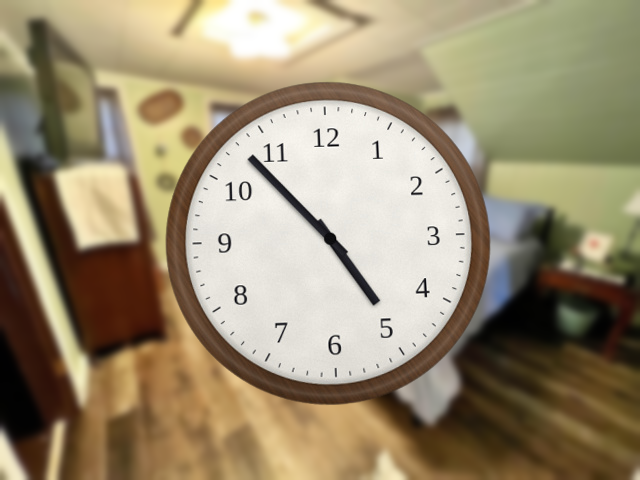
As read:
4:53
